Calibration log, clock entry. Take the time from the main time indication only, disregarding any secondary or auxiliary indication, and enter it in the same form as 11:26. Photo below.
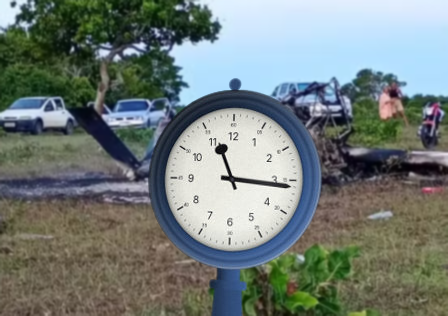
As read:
11:16
